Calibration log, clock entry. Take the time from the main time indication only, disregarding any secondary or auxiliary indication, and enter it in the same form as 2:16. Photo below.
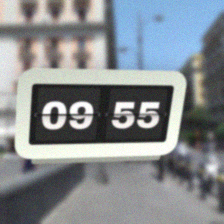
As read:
9:55
